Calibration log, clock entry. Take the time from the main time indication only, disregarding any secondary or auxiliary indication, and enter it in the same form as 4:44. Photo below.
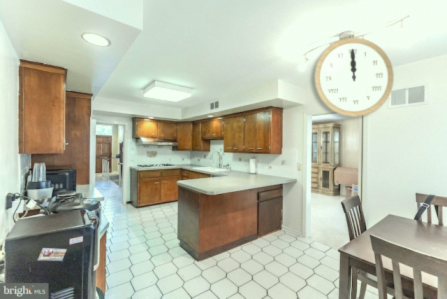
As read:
12:00
